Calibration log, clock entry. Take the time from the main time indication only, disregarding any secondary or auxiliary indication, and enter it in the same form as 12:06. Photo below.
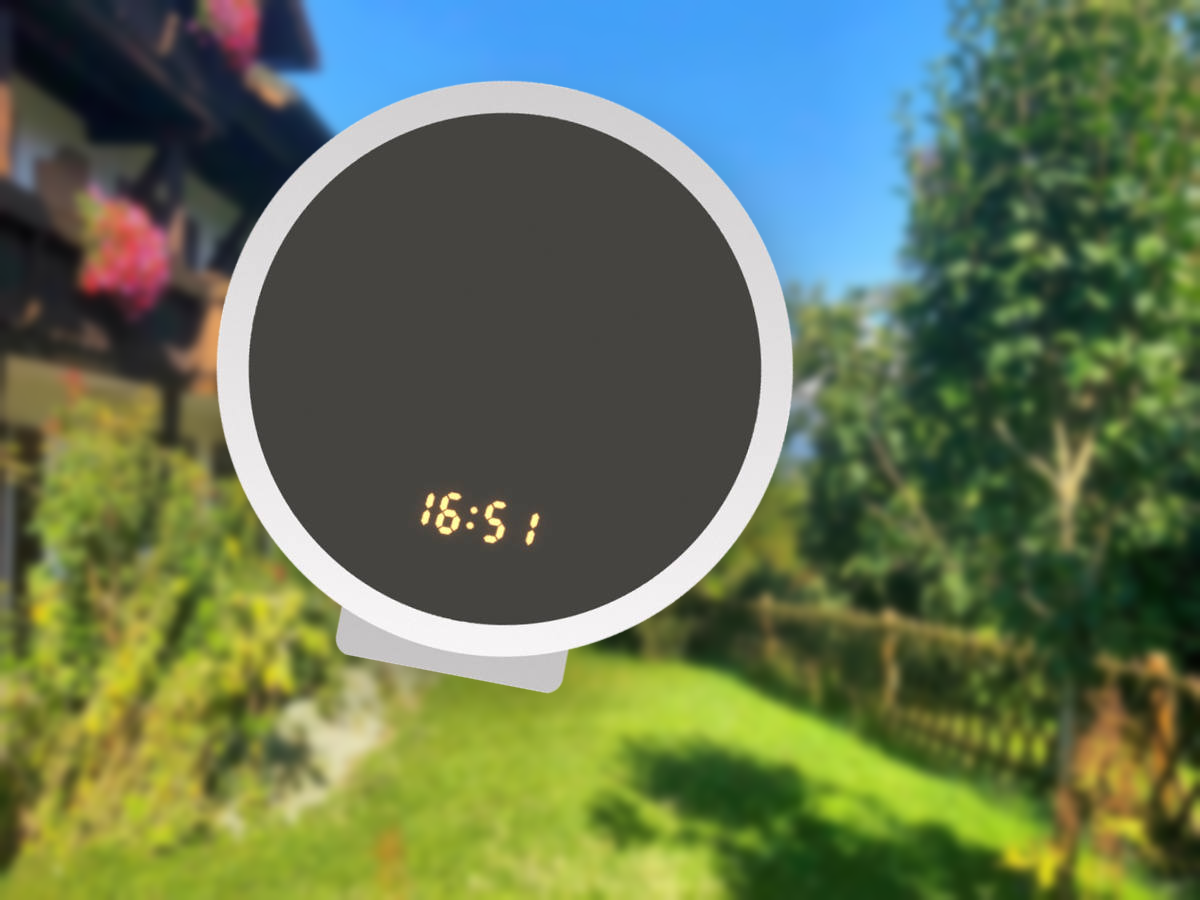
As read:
16:51
